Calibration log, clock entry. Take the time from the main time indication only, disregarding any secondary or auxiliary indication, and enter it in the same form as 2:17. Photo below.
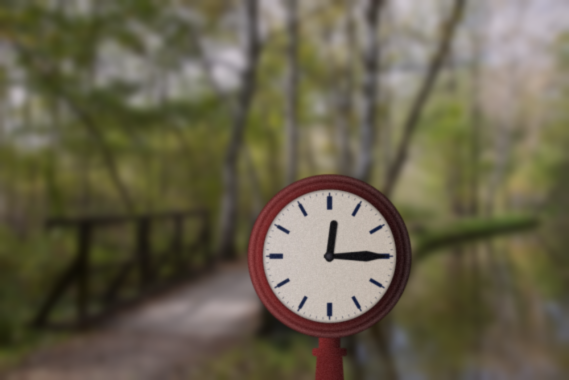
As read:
12:15
